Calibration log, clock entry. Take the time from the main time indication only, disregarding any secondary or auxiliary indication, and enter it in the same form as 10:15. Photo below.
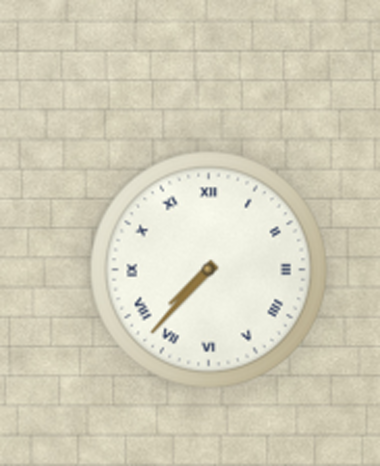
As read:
7:37
